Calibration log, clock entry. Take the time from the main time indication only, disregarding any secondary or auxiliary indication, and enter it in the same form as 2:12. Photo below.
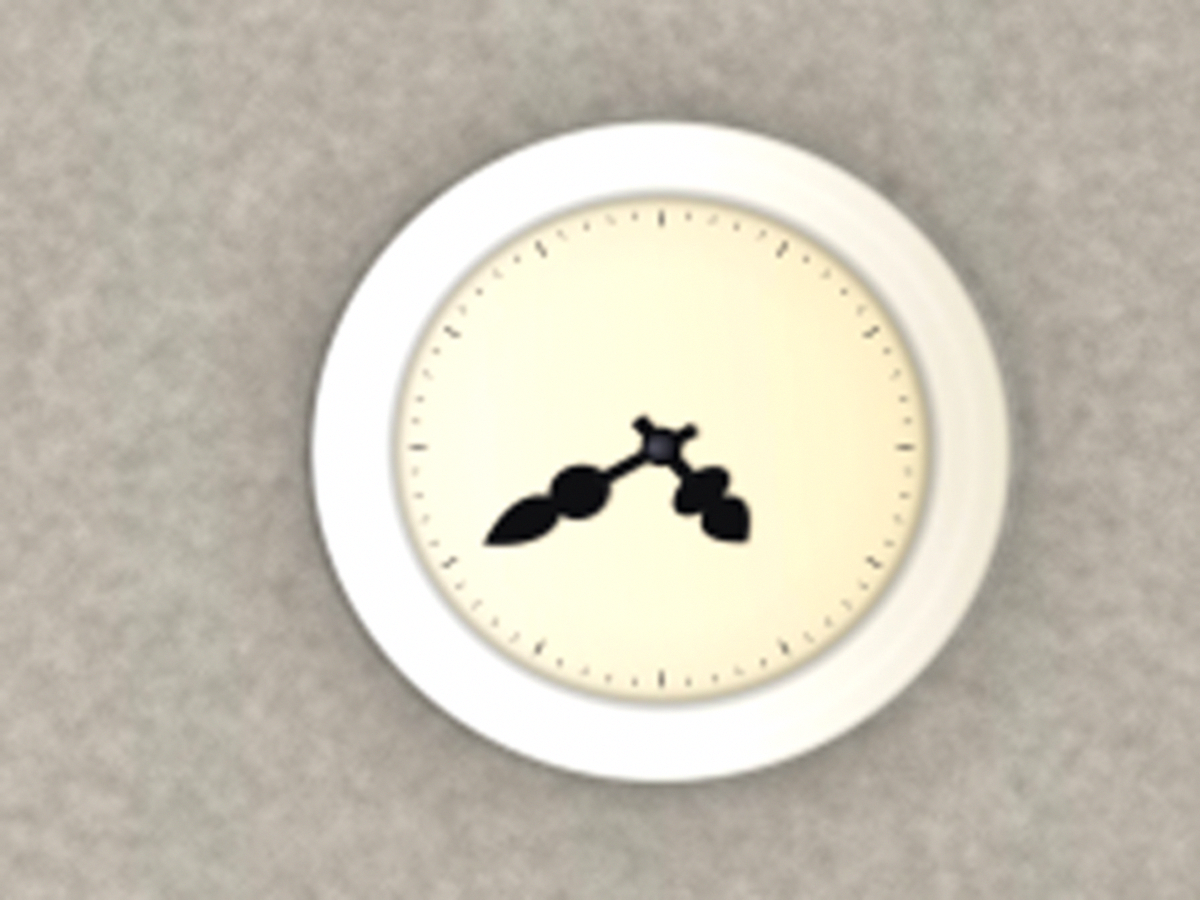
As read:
4:40
